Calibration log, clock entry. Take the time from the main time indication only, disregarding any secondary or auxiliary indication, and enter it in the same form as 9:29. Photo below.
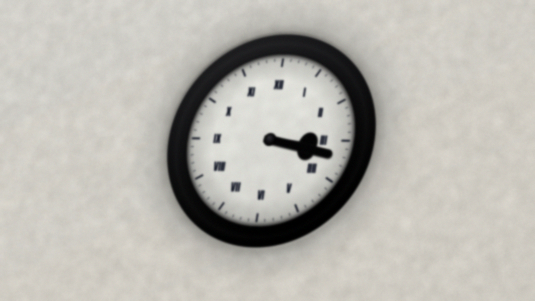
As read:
3:17
